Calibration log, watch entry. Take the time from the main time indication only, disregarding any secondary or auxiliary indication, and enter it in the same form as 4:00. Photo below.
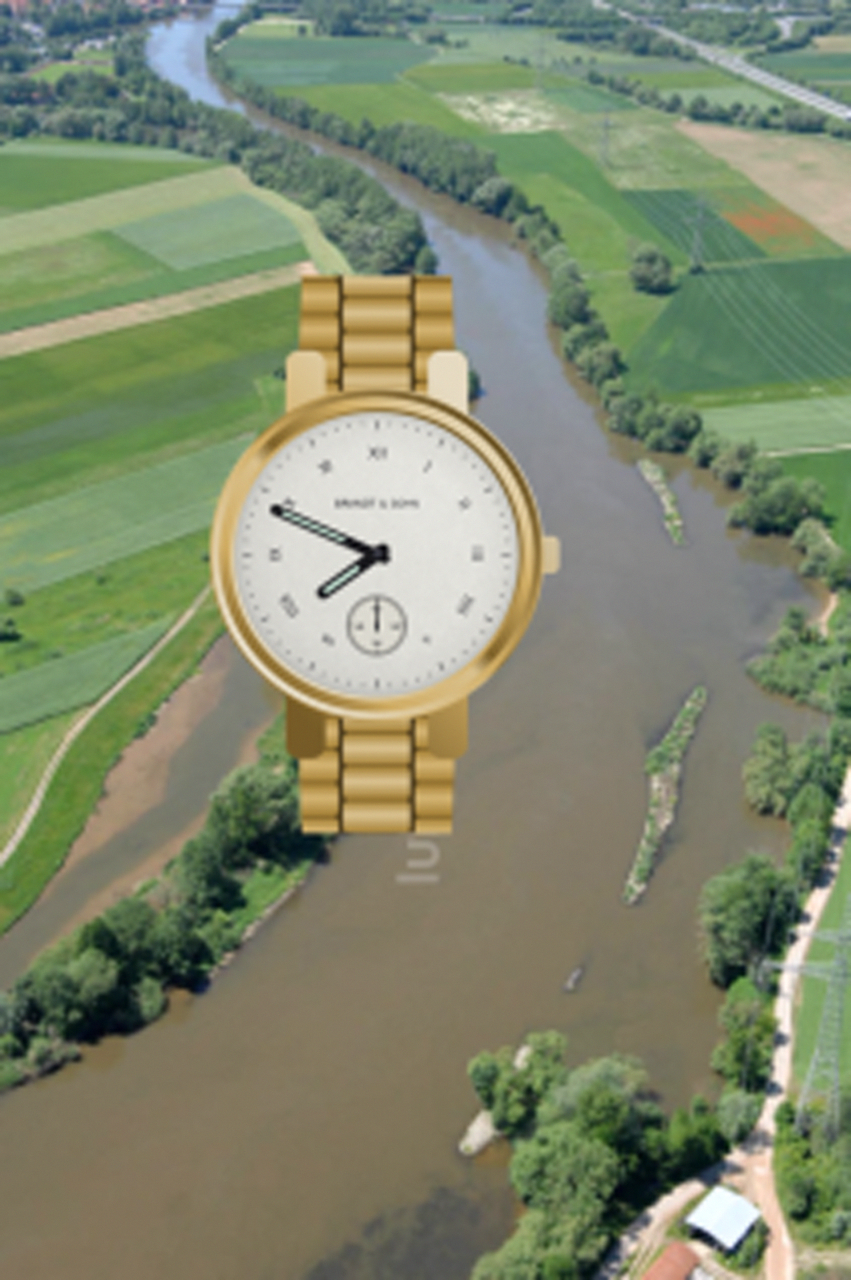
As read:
7:49
